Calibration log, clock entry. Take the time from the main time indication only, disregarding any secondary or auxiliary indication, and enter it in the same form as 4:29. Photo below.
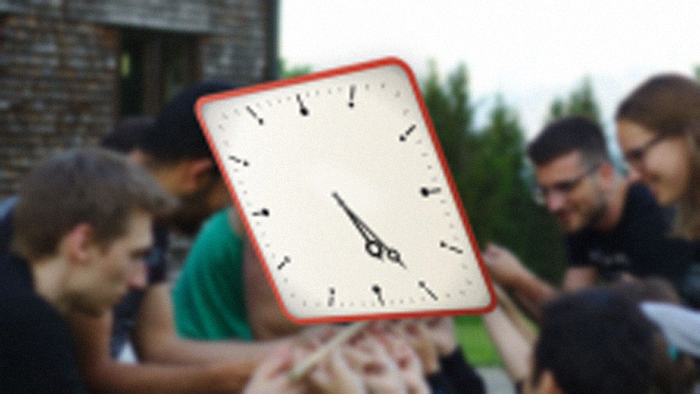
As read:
5:25
